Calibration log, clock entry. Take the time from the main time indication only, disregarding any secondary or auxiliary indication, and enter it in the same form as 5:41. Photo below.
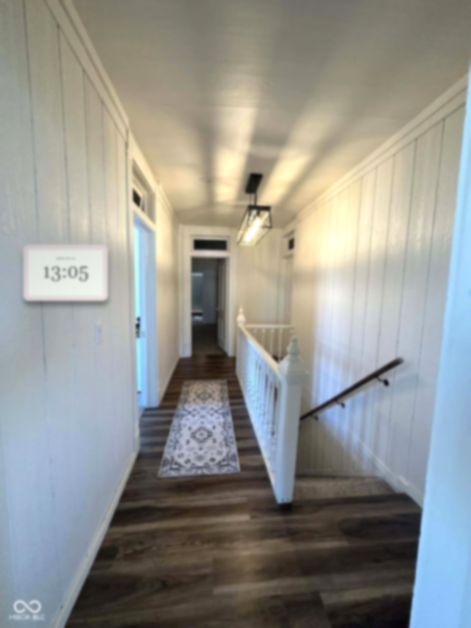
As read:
13:05
